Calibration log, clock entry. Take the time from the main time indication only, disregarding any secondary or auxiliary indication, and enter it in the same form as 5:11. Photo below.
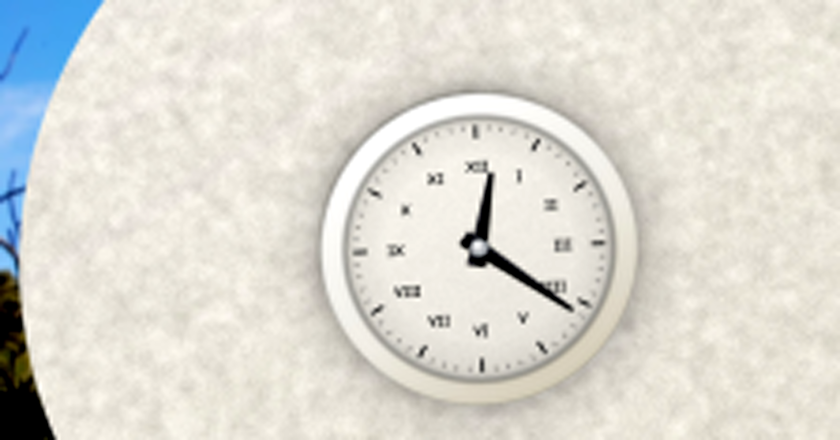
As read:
12:21
